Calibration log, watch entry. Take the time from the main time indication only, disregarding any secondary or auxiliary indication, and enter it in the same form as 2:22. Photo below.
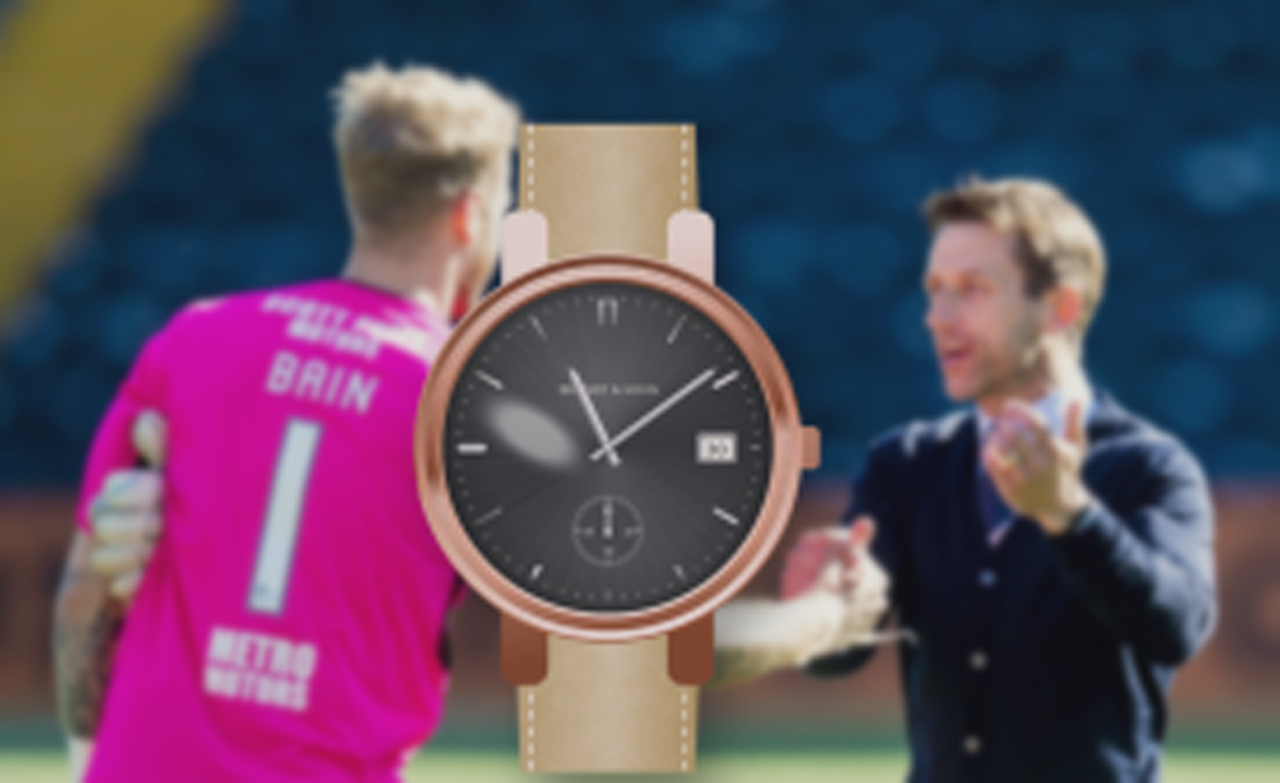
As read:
11:09
